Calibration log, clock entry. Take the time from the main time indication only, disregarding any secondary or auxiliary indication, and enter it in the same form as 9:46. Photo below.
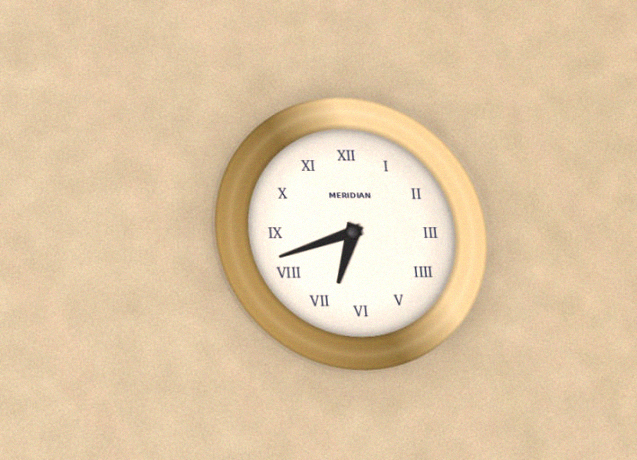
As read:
6:42
